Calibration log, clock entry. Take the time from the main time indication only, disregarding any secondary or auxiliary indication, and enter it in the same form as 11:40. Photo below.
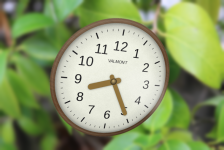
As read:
8:25
